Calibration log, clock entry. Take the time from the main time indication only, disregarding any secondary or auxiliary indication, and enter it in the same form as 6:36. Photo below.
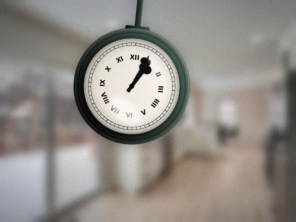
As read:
1:04
